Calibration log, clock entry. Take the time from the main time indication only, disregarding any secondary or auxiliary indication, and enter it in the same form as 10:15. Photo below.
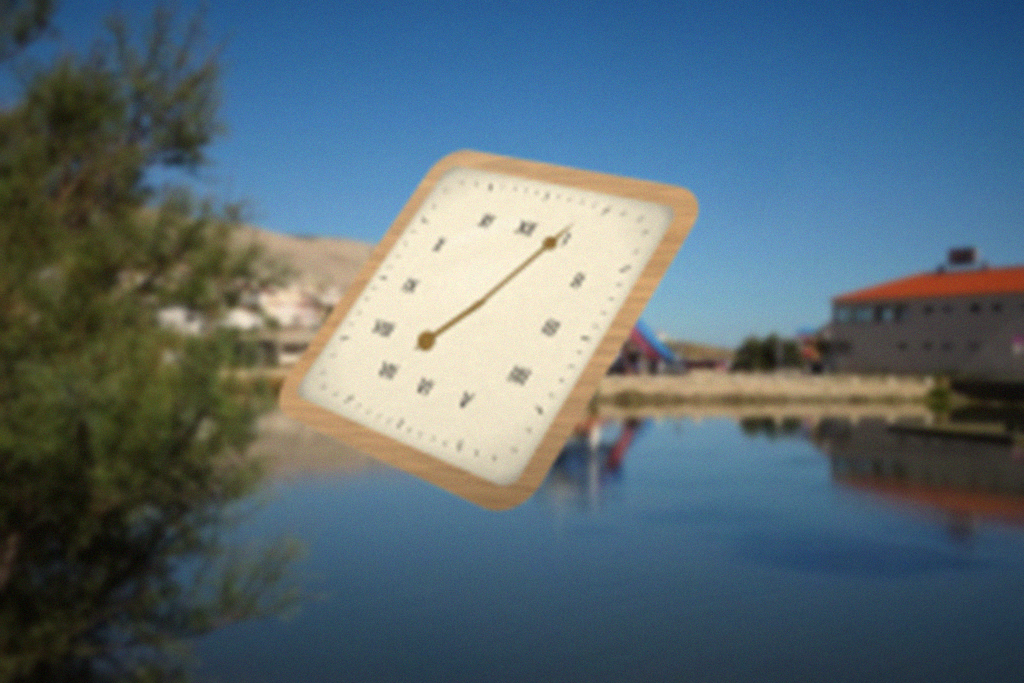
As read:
7:04
